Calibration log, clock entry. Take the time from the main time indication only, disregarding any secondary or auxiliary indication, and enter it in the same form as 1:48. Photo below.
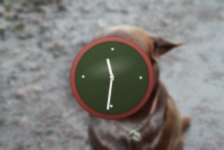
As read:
11:31
